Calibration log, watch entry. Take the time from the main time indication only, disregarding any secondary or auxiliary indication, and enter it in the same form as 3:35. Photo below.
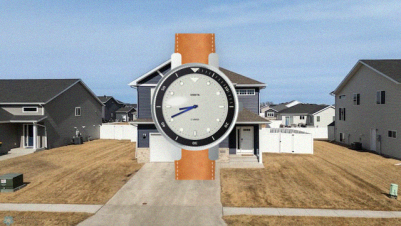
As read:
8:41
